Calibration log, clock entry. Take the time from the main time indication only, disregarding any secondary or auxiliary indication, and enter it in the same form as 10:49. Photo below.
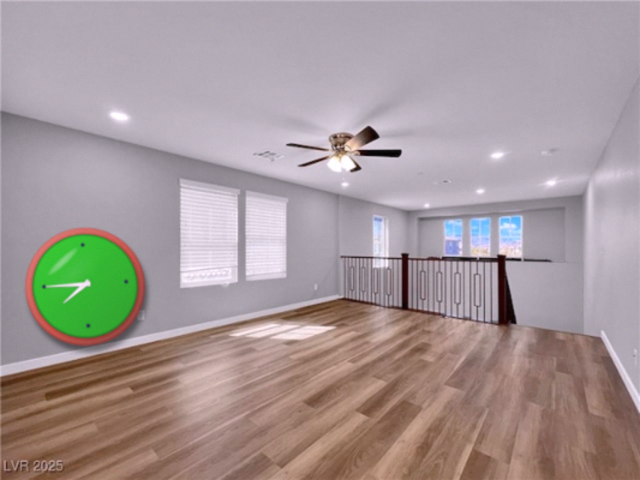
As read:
7:45
